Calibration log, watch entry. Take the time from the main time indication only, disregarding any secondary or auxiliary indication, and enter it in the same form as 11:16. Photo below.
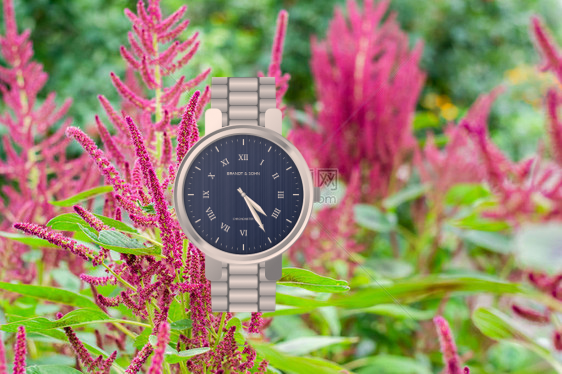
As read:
4:25
